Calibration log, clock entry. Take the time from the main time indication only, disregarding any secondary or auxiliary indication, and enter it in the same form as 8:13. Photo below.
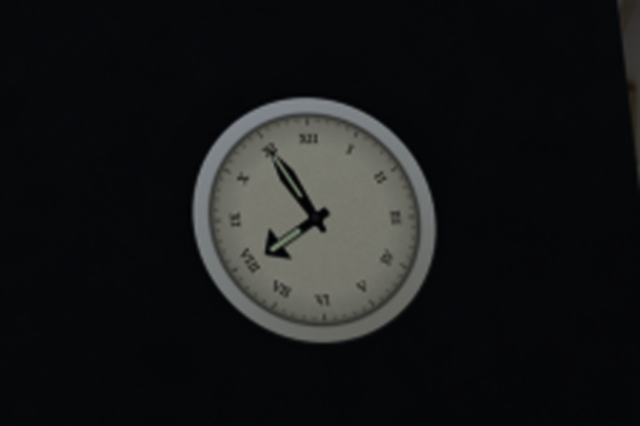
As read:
7:55
